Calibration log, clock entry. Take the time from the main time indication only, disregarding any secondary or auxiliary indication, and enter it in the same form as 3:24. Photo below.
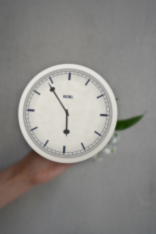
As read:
5:54
